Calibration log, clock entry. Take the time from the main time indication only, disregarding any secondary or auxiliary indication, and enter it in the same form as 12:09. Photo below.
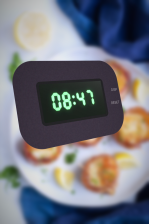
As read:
8:47
